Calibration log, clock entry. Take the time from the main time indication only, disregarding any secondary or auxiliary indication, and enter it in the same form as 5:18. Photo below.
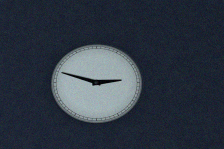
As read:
2:48
